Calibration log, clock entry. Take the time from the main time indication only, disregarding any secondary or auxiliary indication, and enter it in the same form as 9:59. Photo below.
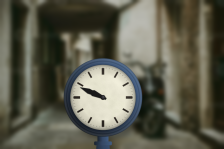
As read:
9:49
